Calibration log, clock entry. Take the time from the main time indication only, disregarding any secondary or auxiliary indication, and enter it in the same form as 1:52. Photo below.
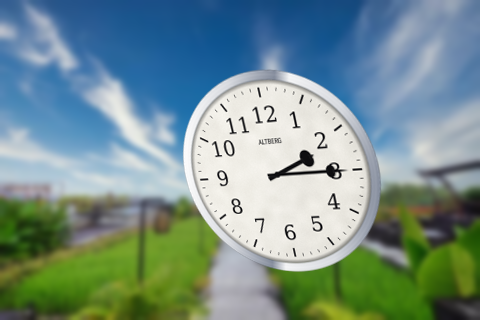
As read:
2:15
